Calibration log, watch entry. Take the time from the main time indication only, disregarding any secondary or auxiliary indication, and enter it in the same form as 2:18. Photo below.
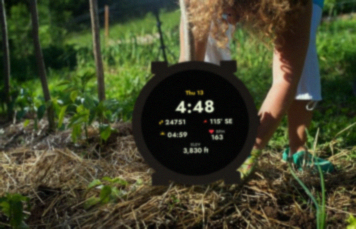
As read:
4:48
